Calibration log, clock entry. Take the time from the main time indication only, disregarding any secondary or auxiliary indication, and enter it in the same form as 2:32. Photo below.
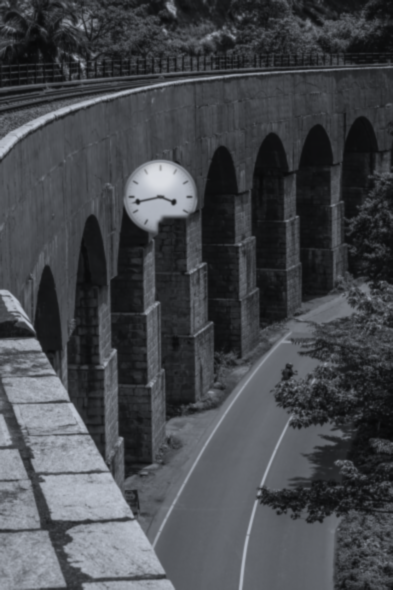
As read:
3:43
